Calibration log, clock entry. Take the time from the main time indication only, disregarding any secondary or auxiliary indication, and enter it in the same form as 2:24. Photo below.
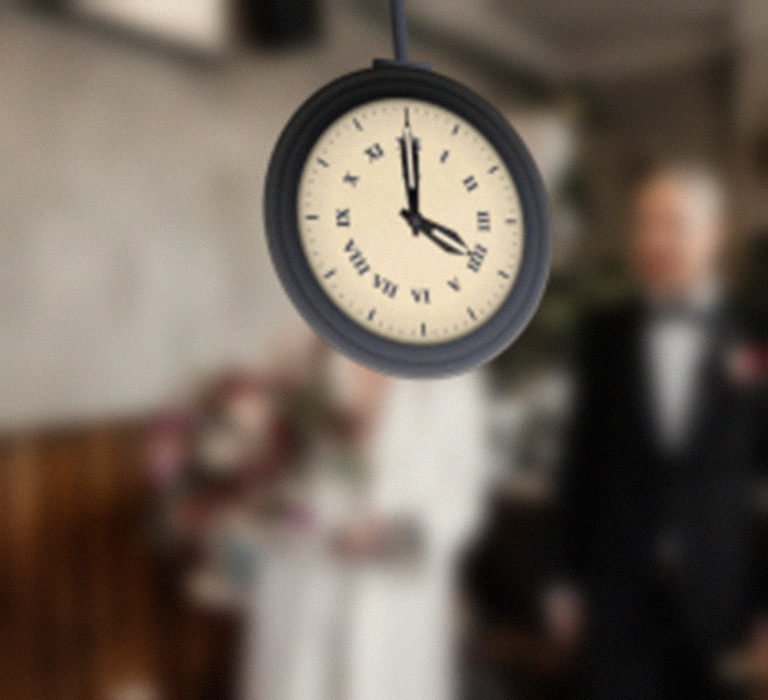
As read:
4:00
